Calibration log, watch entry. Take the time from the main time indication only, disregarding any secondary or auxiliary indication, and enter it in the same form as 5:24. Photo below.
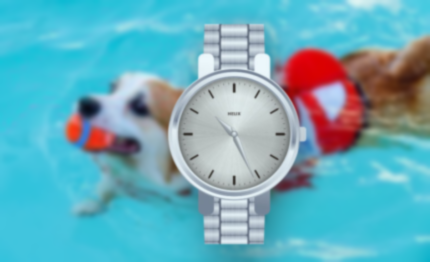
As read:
10:26
